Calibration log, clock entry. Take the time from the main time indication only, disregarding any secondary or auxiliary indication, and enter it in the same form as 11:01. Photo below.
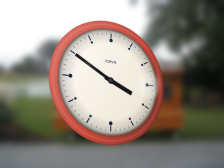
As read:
3:50
